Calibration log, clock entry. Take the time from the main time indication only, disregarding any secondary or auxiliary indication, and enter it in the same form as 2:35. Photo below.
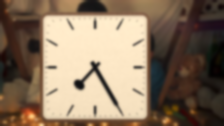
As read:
7:25
